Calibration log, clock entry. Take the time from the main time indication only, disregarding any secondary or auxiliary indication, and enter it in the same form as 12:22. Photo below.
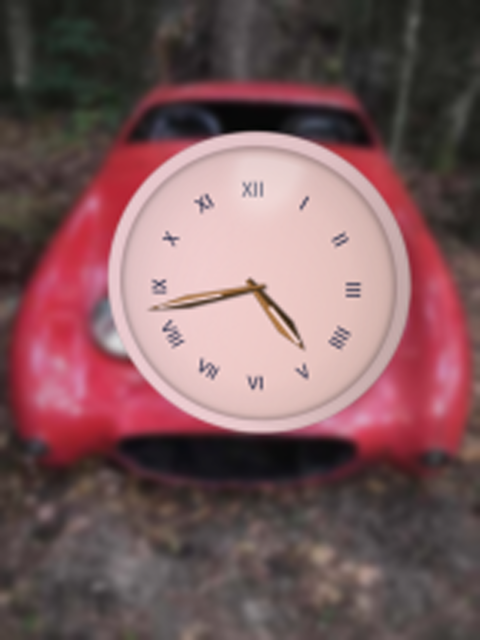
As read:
4:43
